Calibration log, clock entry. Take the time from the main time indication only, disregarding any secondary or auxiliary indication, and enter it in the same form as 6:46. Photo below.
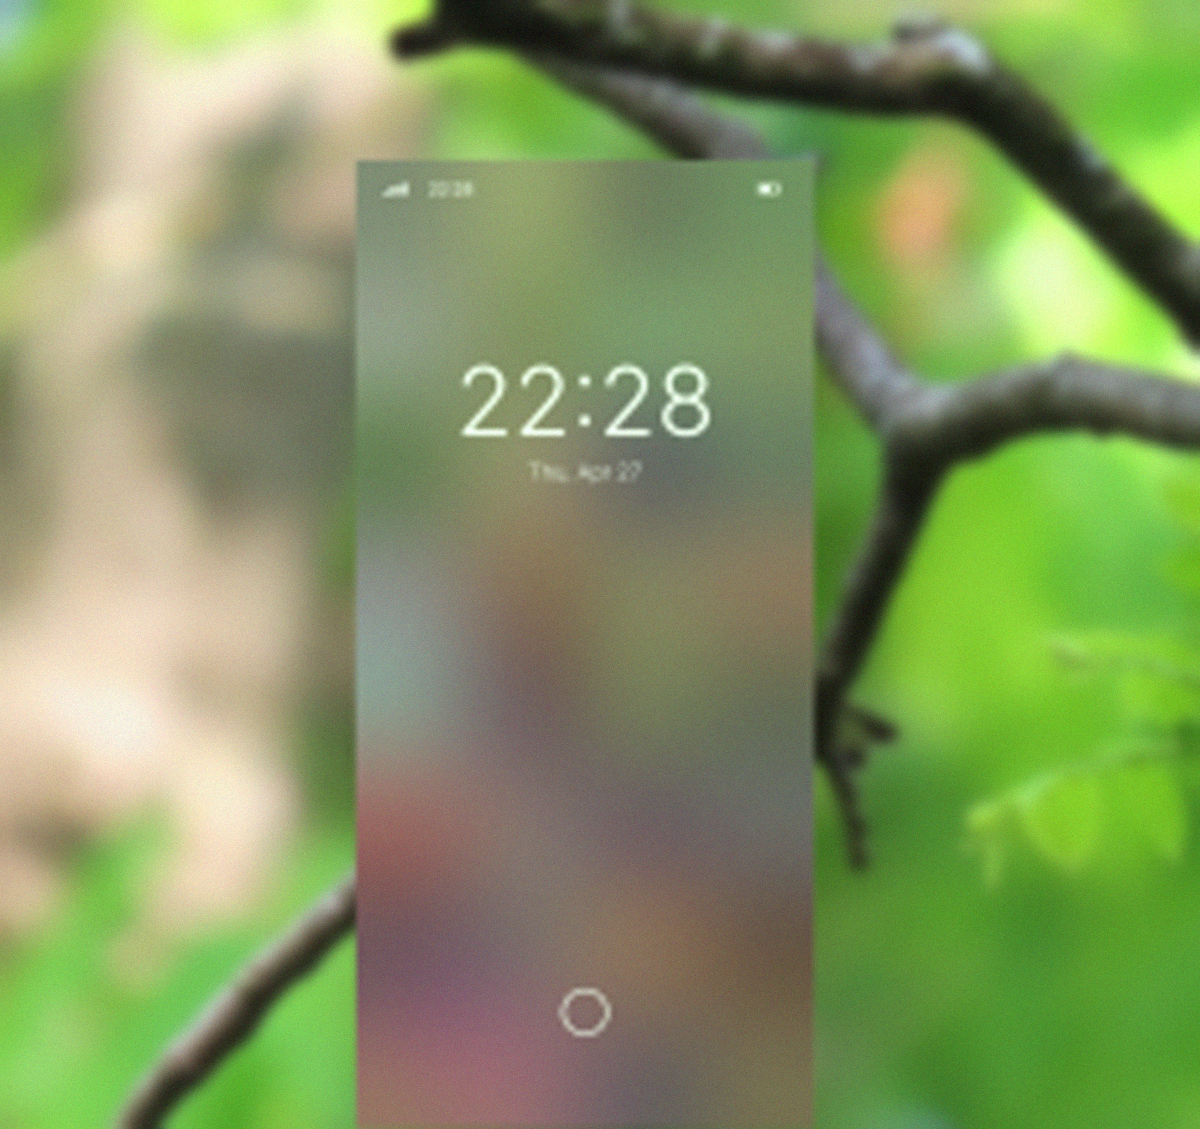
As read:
22:28
